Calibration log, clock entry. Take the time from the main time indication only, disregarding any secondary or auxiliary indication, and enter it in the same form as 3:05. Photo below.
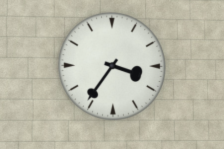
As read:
3:36
